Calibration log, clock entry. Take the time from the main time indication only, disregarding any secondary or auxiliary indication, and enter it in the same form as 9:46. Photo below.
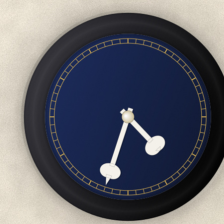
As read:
4:33
